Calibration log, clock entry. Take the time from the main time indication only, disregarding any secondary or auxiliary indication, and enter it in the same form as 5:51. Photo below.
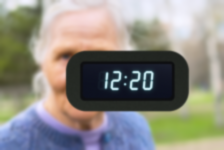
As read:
12:20
